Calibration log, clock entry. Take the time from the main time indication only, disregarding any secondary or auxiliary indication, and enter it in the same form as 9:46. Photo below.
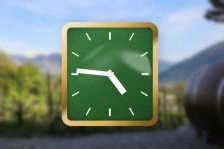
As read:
4:46
